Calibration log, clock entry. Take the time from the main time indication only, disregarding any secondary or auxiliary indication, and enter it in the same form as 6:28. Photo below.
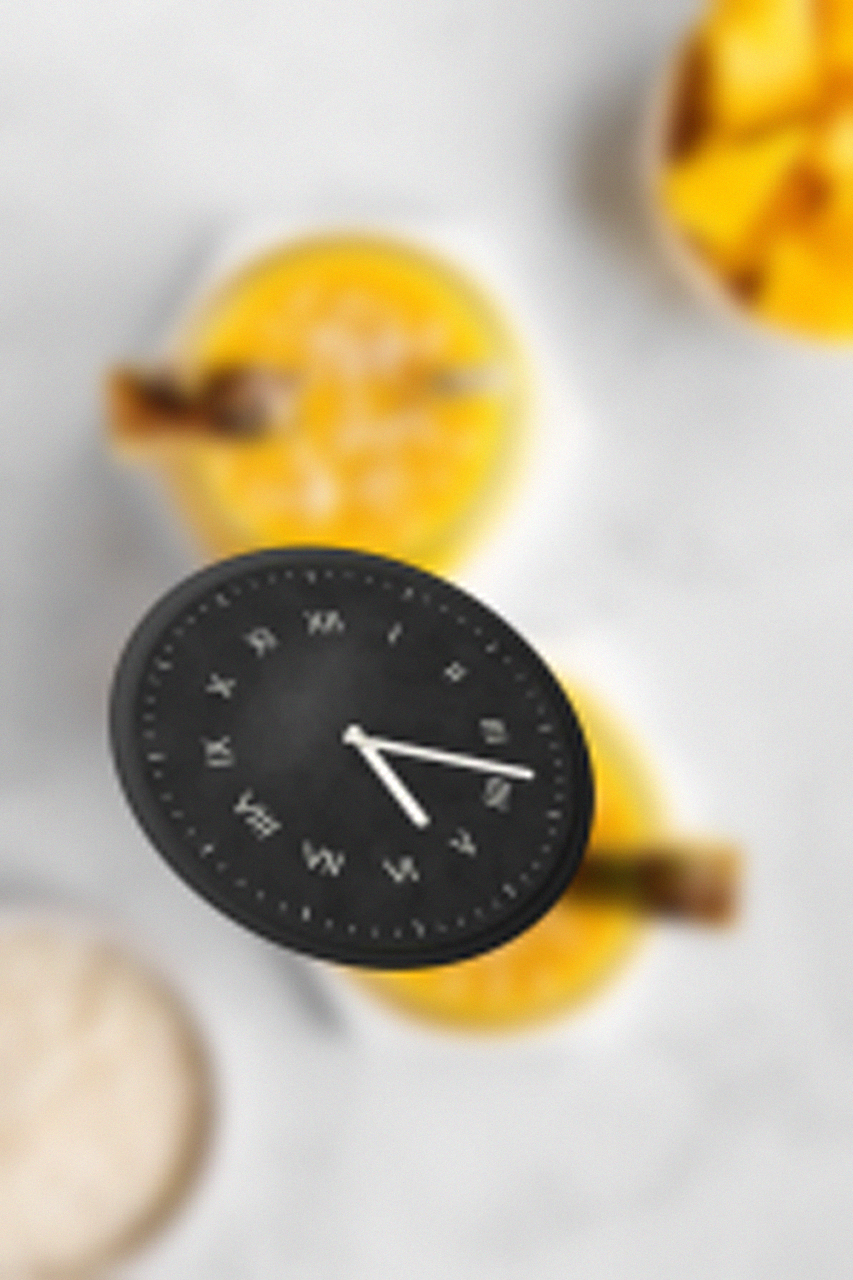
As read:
5:18
